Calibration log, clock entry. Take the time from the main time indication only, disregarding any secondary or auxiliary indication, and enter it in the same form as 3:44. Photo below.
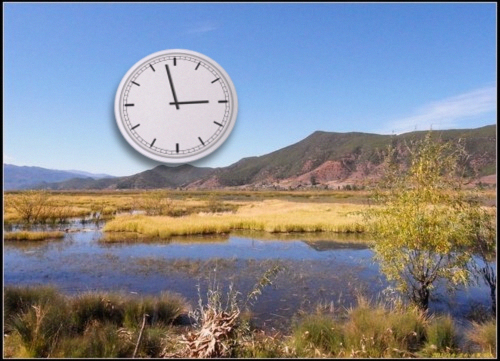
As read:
2:58
